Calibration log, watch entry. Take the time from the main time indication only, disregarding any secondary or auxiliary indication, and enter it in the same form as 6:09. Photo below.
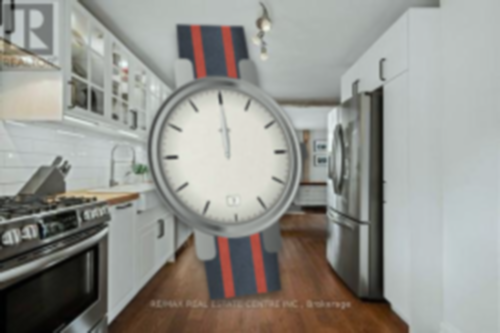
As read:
12:00
